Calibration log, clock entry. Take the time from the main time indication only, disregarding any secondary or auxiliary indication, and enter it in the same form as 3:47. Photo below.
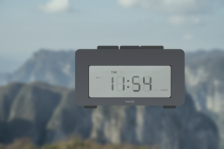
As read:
11:54
